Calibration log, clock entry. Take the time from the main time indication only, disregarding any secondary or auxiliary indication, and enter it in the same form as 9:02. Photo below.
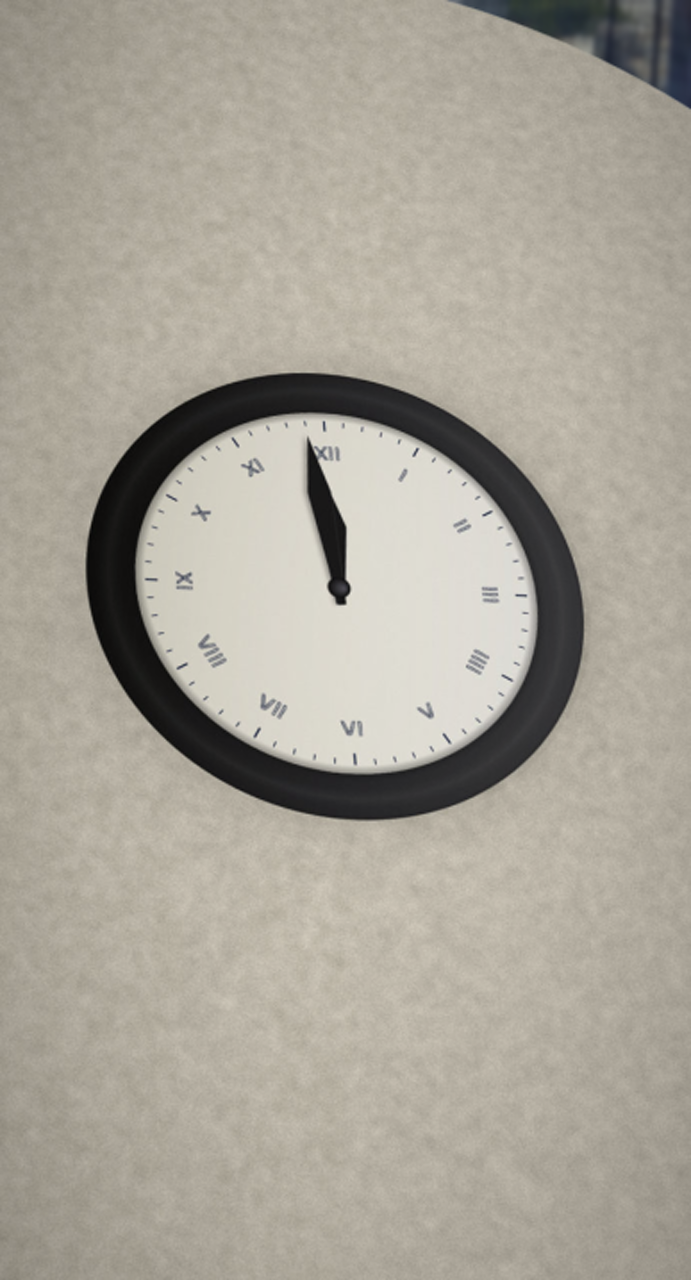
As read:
11:59
